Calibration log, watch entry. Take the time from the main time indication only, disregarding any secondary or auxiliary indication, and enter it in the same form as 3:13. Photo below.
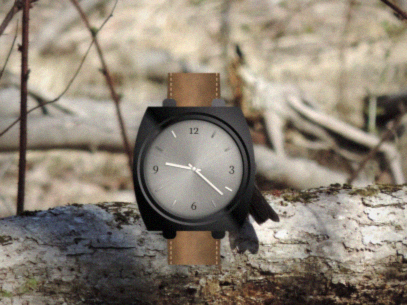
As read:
9:22
